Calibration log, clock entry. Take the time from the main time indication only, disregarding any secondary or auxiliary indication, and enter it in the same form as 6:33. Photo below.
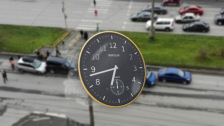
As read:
6:43
